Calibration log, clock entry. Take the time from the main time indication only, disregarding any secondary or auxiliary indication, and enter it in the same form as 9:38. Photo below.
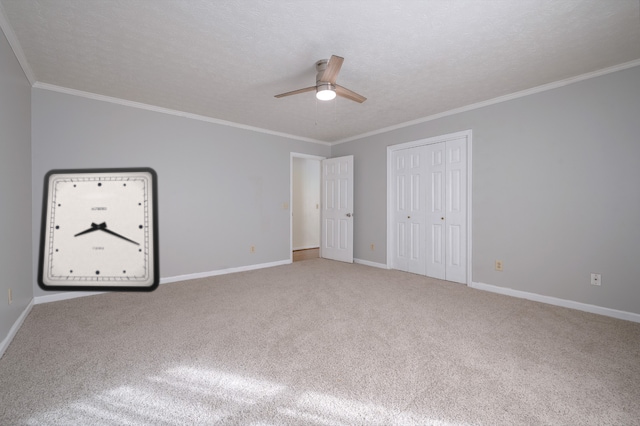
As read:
8:19
